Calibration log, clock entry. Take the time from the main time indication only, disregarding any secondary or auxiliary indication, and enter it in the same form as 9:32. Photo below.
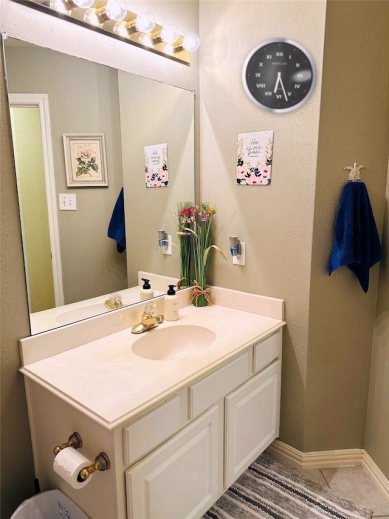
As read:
6:27
